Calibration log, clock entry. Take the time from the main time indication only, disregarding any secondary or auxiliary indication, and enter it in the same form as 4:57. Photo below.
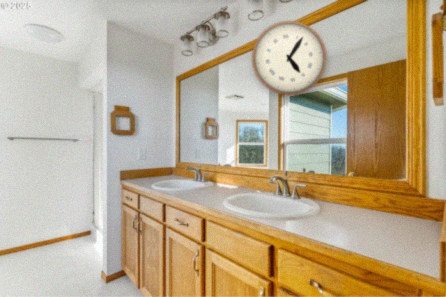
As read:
5:07
